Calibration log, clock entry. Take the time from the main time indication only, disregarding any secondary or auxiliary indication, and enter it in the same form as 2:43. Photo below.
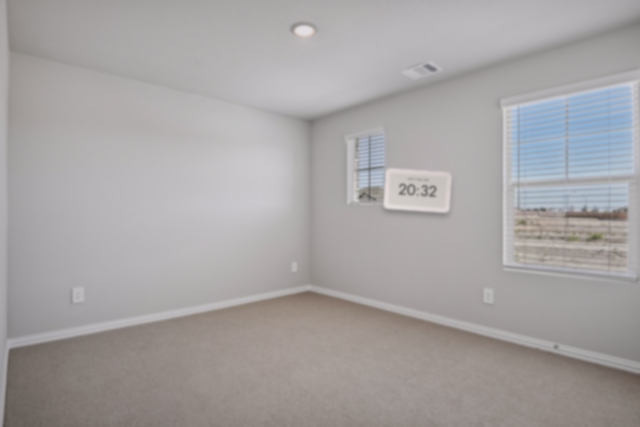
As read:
20:32
